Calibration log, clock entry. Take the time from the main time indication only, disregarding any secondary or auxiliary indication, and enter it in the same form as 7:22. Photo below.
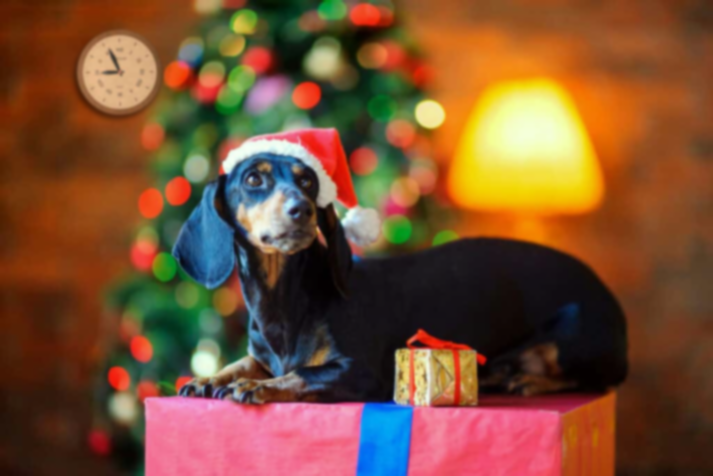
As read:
8:56
